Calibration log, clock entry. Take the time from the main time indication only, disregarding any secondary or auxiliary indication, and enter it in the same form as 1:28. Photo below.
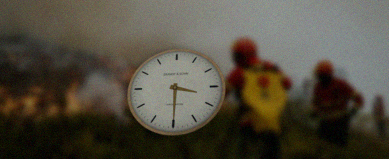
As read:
3:30
